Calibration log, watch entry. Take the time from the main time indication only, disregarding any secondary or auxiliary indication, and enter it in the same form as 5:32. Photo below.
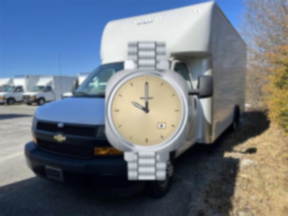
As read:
10:00
